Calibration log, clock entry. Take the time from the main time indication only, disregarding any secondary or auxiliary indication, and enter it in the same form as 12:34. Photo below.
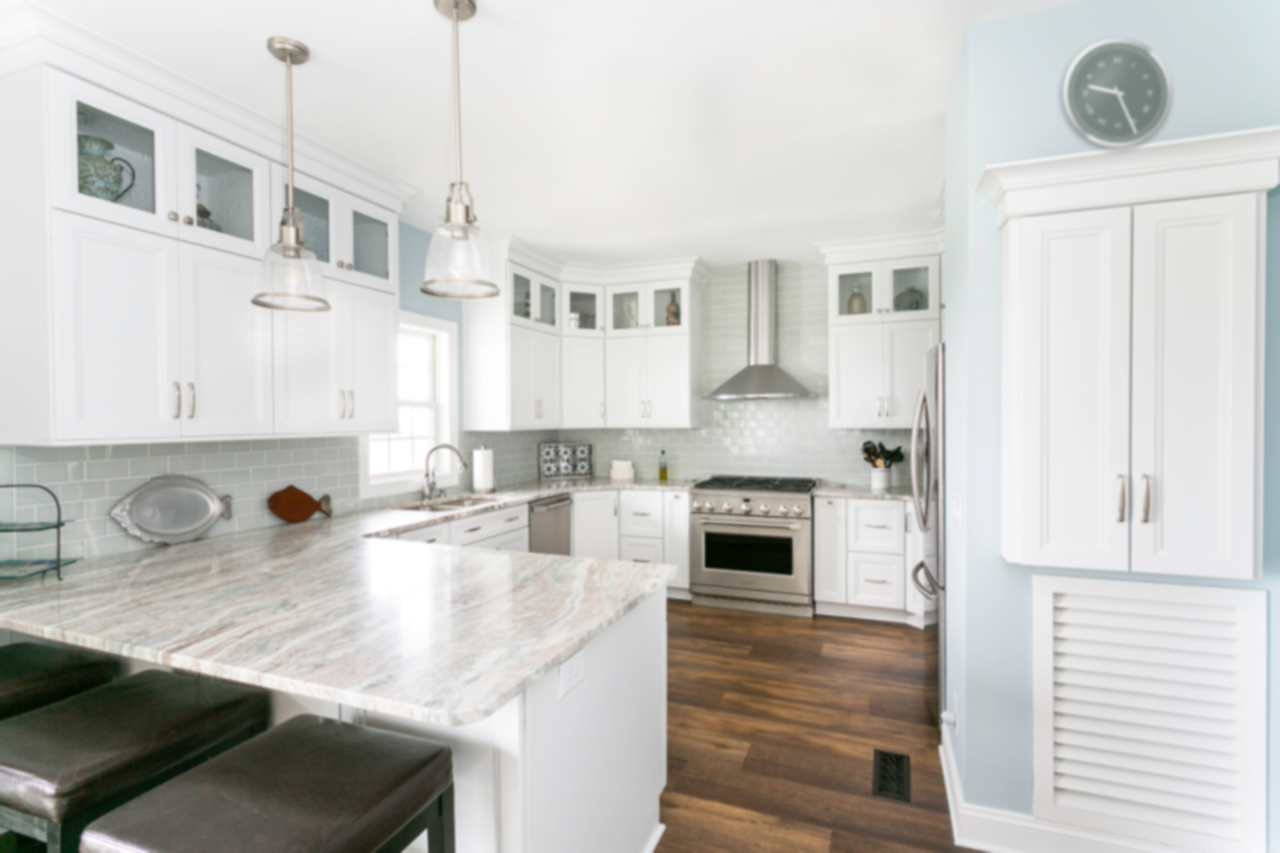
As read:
9:26
